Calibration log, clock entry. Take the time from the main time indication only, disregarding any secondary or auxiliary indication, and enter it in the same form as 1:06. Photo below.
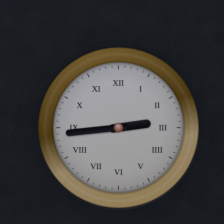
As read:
2:44
